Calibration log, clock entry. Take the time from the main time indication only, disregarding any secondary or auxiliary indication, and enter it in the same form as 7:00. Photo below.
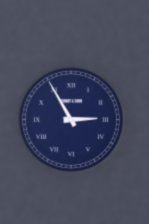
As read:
2:55
